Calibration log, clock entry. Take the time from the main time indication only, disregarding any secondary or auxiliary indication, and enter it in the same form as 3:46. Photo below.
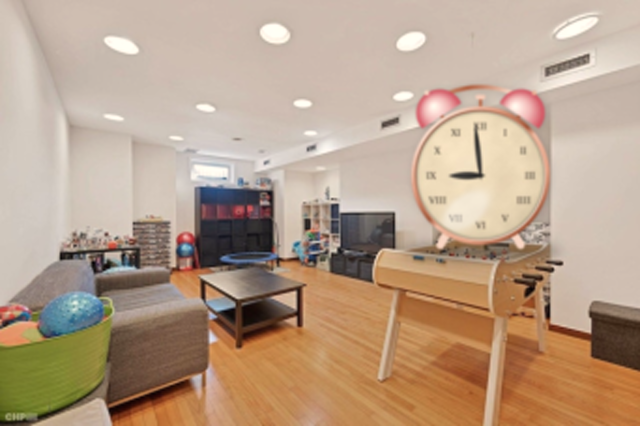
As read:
8:59
